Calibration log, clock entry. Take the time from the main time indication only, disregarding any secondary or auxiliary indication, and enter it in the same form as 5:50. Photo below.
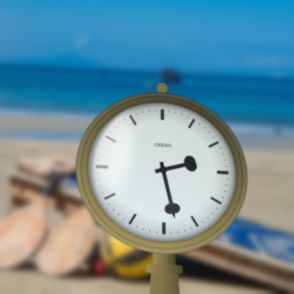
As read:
2:28
